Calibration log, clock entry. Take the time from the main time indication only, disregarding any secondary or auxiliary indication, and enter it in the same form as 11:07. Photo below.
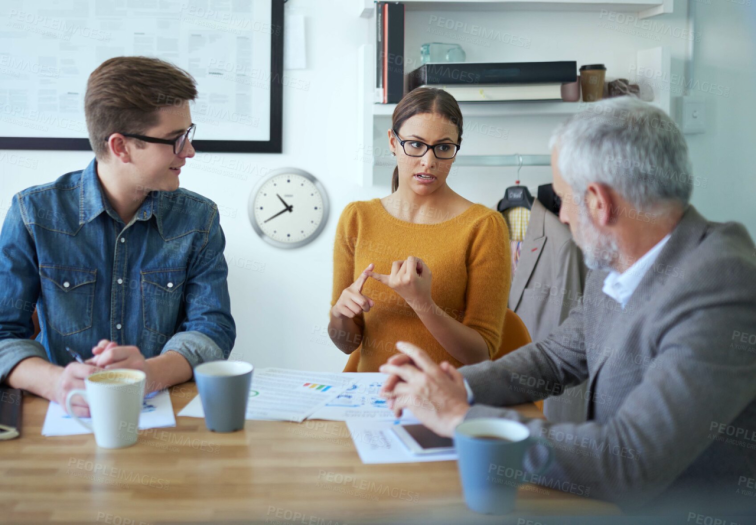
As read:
10:40
